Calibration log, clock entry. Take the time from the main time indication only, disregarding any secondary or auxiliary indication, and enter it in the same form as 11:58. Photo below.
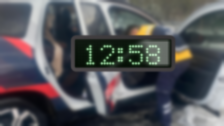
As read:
12:58
